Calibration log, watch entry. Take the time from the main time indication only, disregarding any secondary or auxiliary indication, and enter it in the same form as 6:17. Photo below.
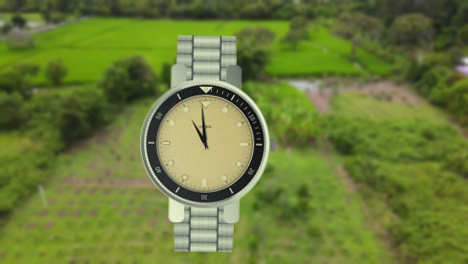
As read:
10:59
